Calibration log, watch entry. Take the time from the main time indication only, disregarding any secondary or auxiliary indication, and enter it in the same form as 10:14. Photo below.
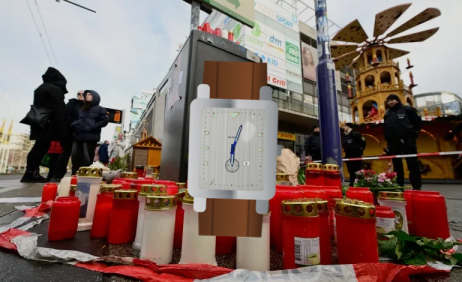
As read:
6:03
